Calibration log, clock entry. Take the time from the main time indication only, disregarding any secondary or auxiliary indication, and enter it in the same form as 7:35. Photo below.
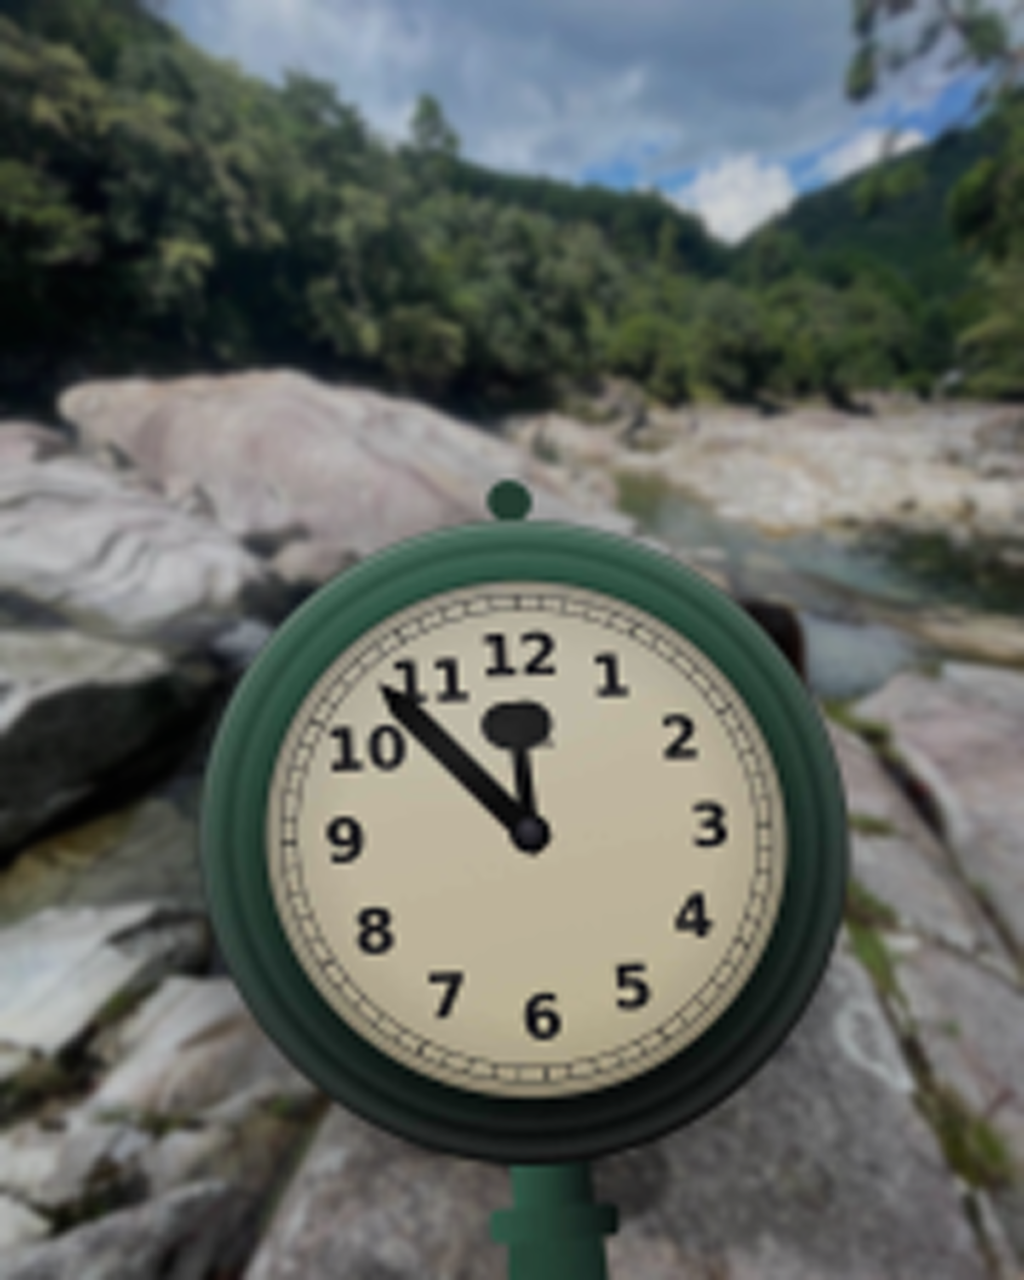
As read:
11:53
